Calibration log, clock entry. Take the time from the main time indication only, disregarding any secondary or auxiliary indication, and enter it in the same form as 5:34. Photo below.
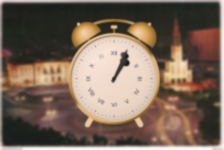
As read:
1:04
